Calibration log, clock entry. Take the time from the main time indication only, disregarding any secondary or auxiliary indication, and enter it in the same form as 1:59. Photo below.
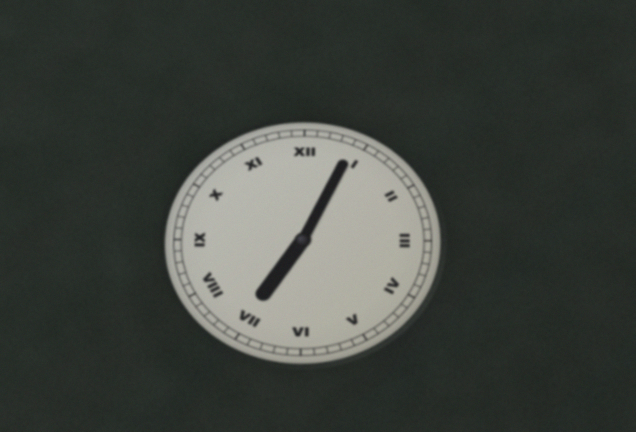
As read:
7:04
